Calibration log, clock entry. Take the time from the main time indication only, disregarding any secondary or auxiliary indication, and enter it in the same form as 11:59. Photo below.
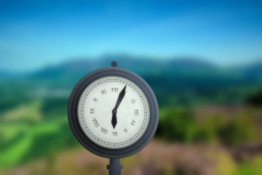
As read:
6:04
